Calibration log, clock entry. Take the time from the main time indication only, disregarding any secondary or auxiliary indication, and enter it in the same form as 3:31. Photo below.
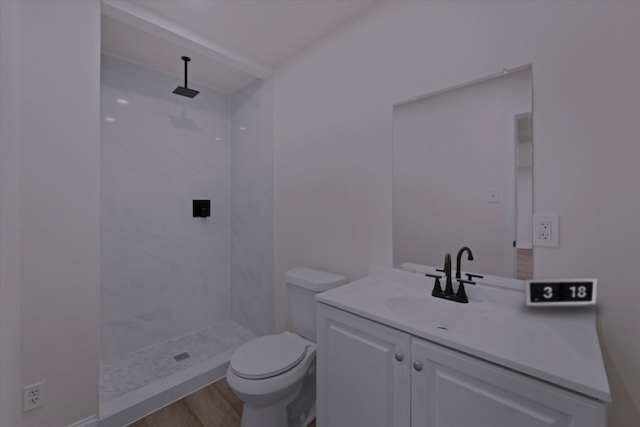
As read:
3:18
